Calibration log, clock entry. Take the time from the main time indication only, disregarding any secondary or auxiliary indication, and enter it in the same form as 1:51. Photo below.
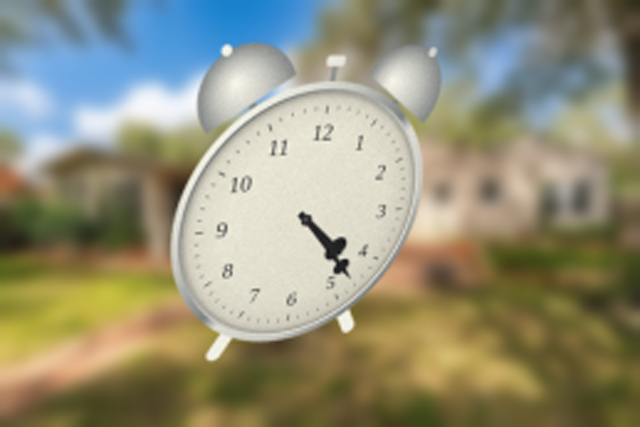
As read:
4:23
